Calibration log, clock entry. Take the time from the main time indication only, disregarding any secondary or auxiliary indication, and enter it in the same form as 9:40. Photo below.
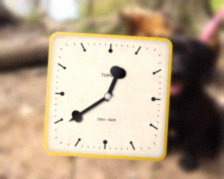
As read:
12:39
